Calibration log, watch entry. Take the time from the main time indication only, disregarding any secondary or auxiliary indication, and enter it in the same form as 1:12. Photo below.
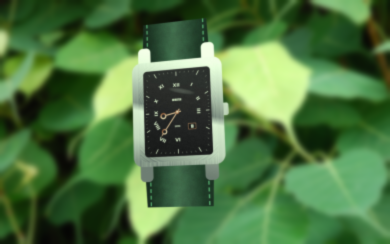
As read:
8:36
